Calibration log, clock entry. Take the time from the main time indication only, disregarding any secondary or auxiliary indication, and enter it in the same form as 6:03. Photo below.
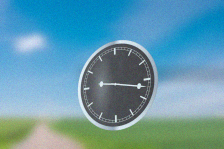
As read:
9:17
